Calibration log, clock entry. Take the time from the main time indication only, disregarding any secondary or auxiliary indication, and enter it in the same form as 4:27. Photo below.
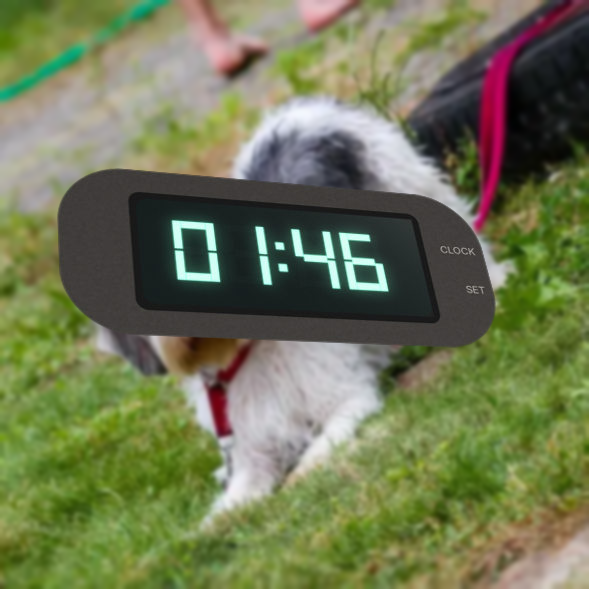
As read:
1:46
